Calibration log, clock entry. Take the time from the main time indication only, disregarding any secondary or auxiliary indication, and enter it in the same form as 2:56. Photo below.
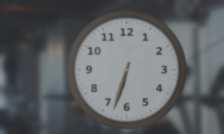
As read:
6:33
